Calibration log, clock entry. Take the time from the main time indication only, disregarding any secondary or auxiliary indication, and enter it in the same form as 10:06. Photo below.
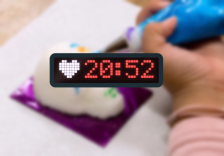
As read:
20:52
